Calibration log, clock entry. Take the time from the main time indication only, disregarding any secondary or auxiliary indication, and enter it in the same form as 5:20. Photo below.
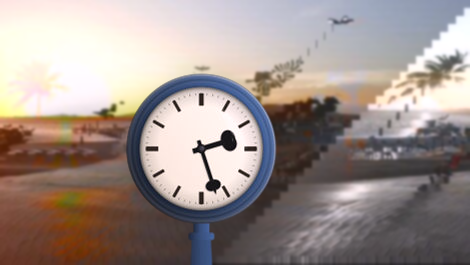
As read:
2:27
